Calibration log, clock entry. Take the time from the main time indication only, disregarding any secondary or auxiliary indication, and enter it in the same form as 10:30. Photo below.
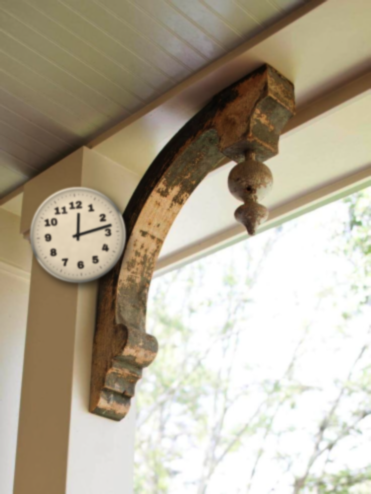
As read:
12:13
